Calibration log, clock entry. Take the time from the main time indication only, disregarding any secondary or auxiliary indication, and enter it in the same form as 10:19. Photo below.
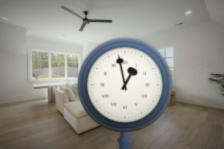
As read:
12:58
